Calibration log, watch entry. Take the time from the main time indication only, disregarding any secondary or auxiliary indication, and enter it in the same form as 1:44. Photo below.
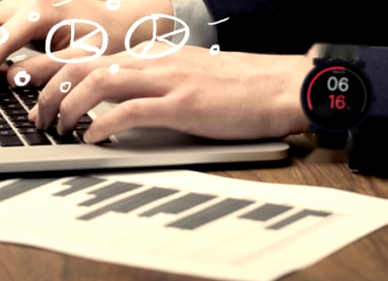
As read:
6:16
